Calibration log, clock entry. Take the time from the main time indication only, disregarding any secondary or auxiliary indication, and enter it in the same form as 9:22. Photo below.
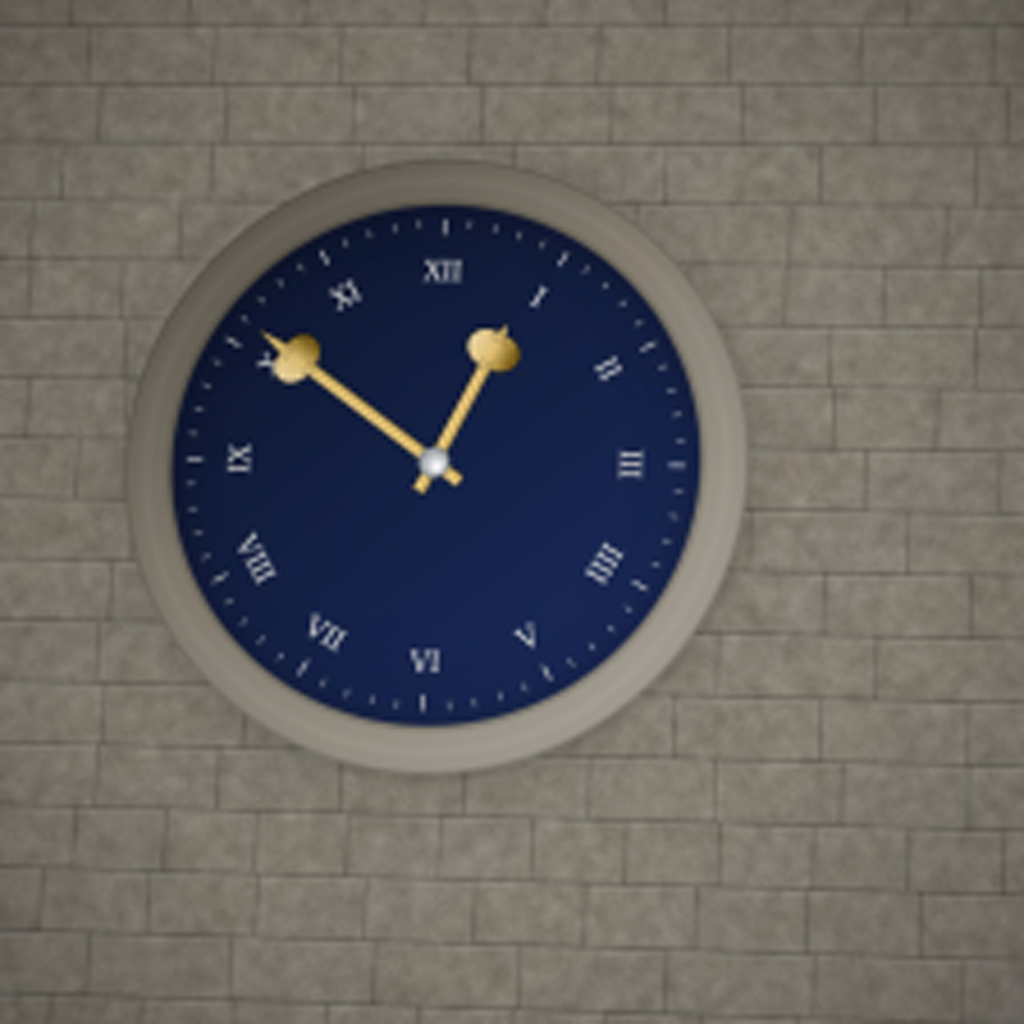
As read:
12:51
